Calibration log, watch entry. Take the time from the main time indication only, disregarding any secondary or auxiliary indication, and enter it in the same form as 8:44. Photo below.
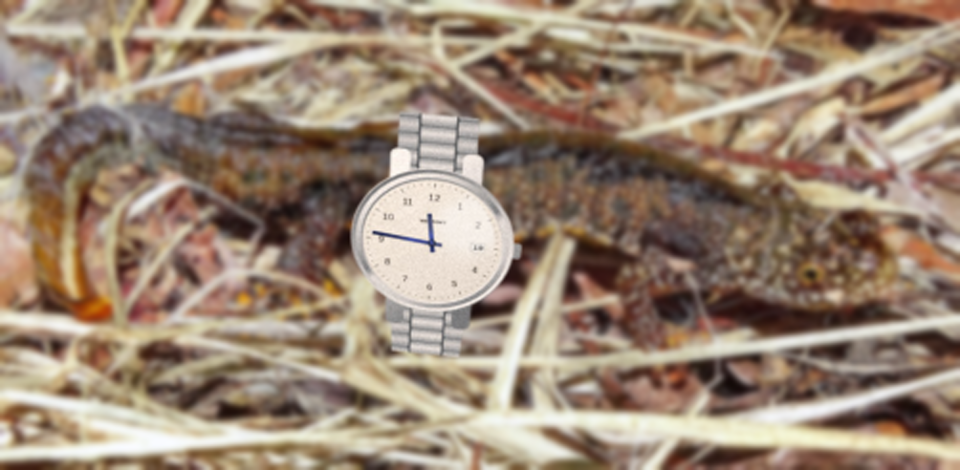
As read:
11:46
